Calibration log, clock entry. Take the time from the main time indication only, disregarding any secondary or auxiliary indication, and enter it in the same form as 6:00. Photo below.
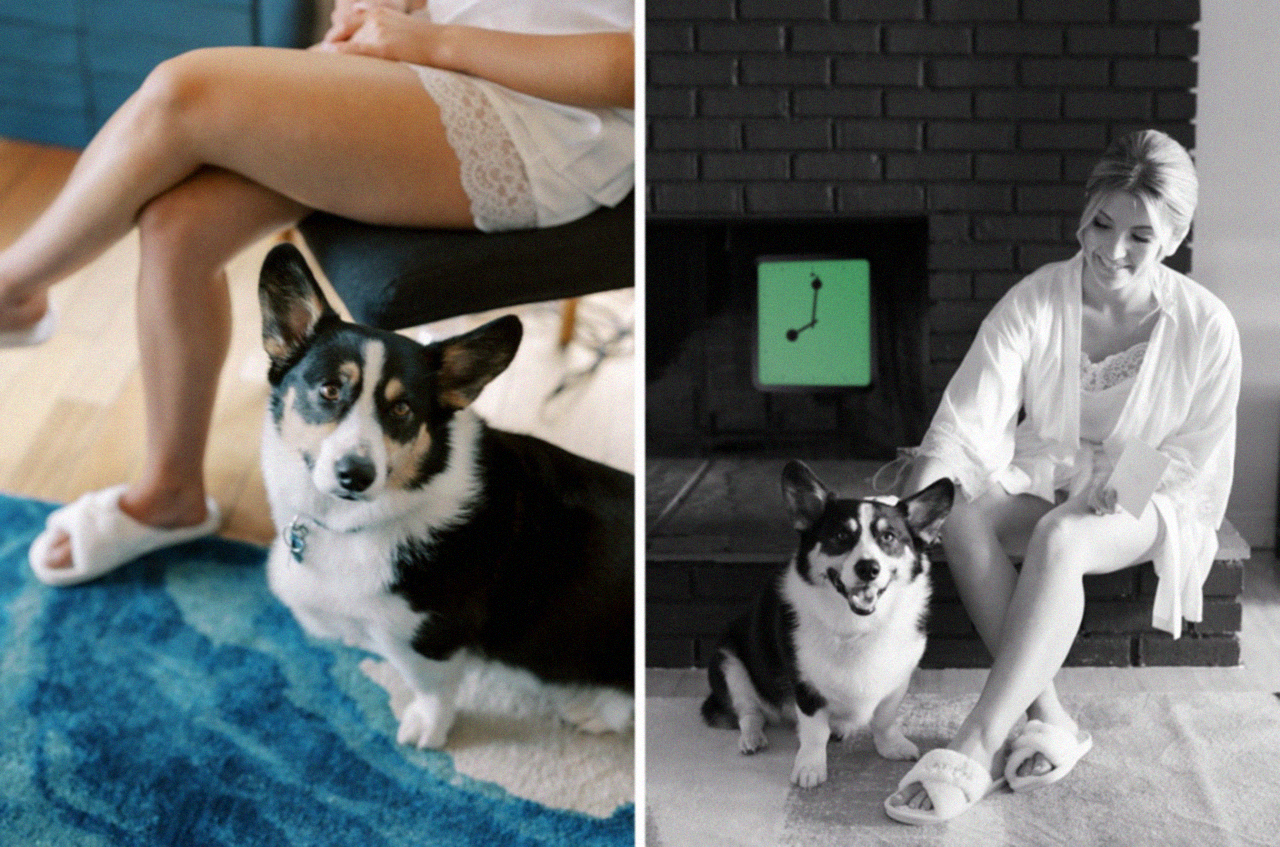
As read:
8:01
